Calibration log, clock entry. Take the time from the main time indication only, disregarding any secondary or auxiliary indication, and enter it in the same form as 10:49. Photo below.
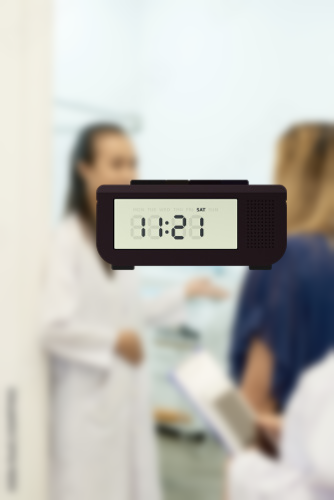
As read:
11:21
